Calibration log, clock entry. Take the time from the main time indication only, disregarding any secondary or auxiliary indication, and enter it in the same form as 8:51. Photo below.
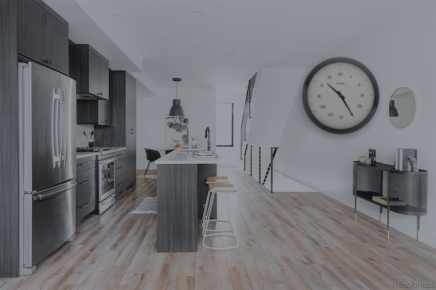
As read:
10:25
